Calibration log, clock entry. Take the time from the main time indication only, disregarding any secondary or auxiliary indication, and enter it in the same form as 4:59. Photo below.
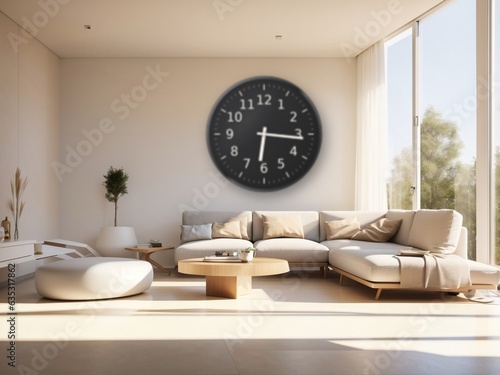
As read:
6:16
